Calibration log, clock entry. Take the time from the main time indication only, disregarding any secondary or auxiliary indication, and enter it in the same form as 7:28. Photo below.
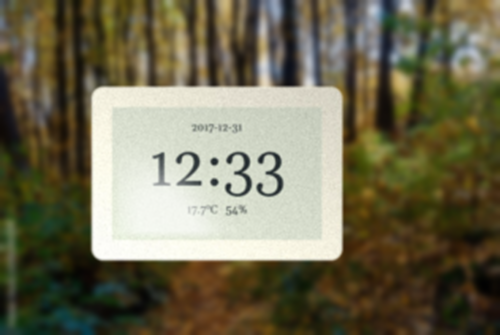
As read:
12:33
